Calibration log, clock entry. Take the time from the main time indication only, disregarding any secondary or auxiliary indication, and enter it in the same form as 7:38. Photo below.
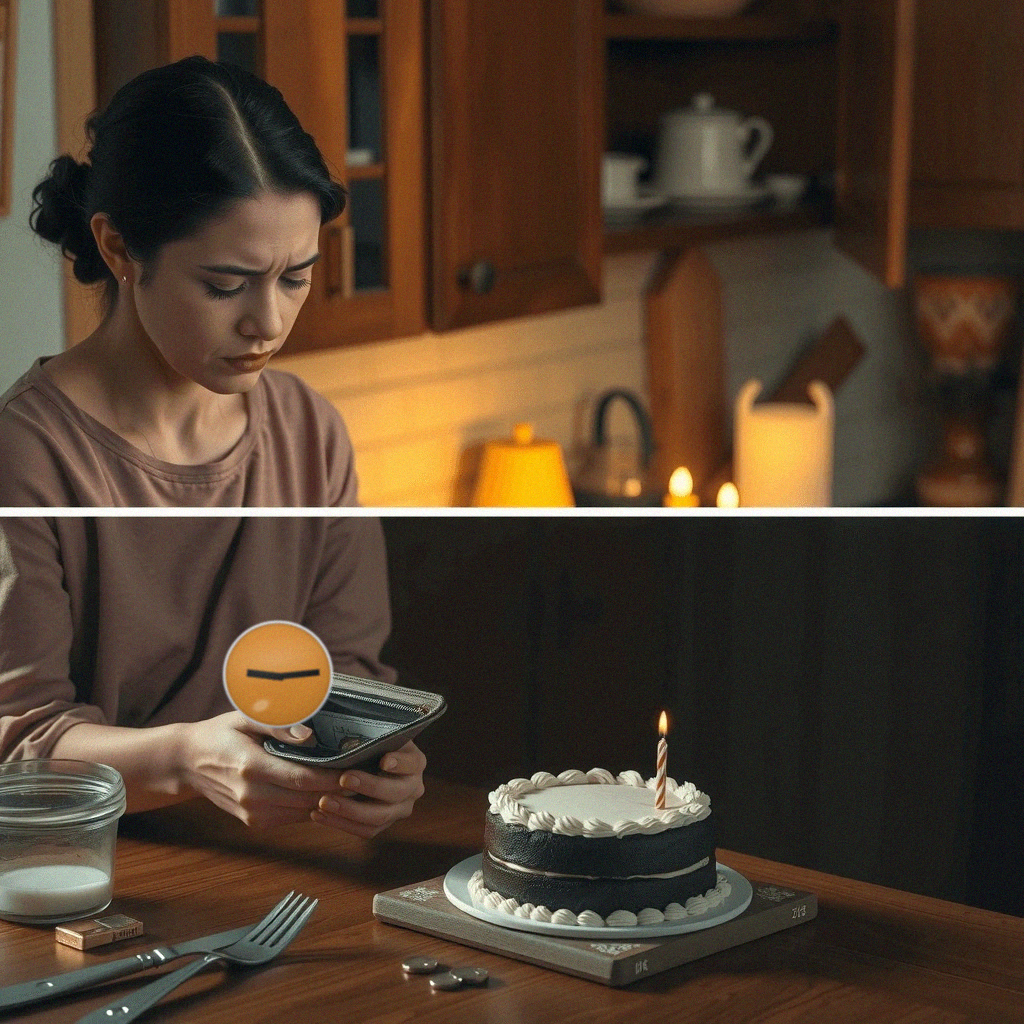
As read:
9:14
